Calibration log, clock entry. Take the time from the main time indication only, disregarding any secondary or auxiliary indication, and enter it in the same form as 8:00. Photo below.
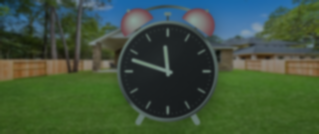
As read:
11:48
